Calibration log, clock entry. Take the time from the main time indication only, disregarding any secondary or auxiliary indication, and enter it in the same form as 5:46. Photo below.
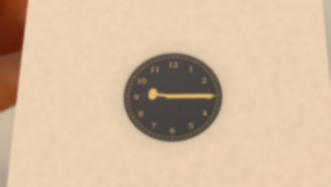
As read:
9:15
